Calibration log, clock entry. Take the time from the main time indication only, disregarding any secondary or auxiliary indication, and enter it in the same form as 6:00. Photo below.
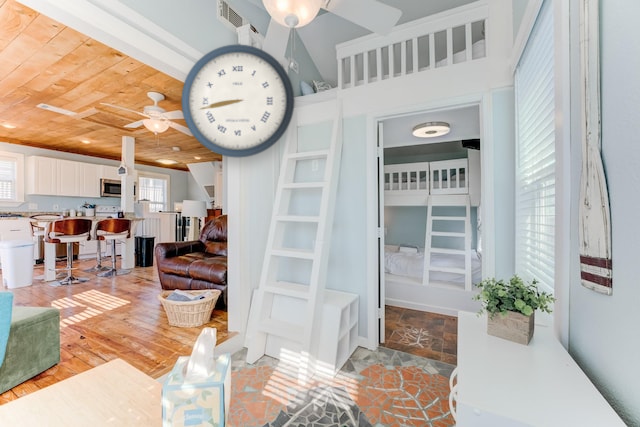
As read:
8:43
